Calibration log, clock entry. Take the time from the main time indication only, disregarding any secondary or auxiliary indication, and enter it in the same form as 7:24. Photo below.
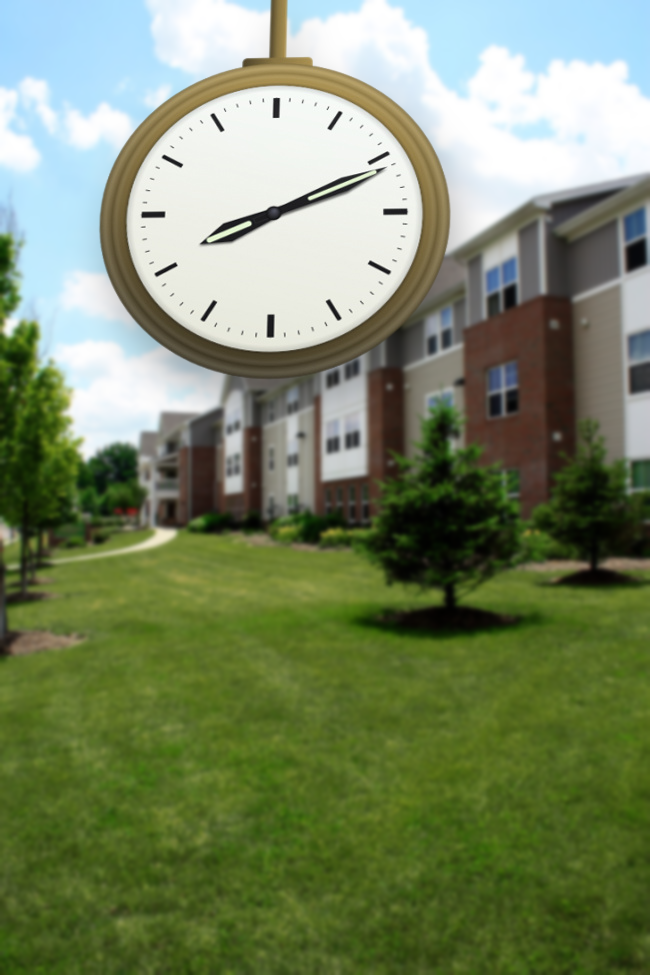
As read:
8:11
